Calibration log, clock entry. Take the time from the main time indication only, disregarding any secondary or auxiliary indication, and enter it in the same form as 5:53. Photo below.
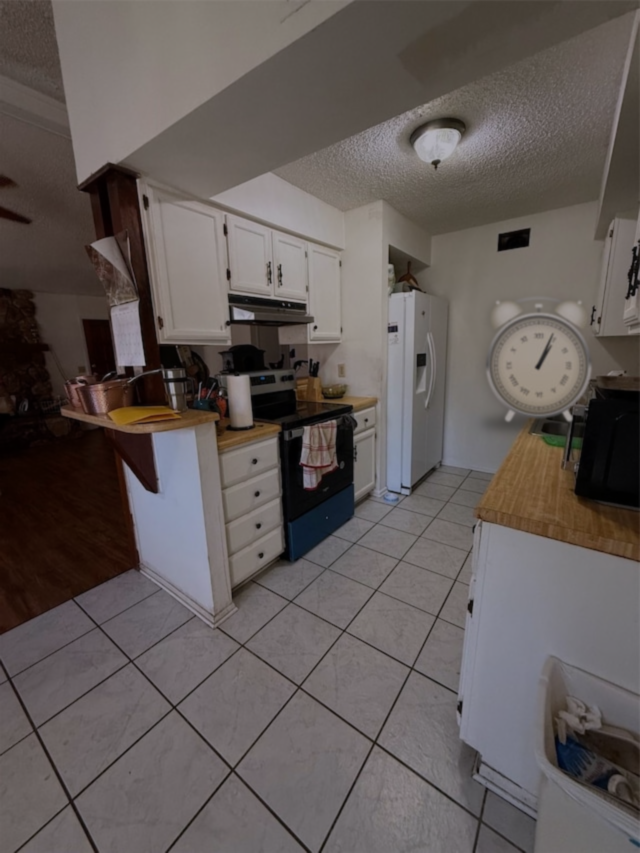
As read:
1:04
